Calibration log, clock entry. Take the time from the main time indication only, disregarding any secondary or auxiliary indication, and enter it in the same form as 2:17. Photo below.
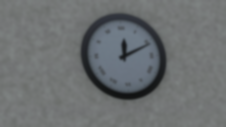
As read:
12:11
